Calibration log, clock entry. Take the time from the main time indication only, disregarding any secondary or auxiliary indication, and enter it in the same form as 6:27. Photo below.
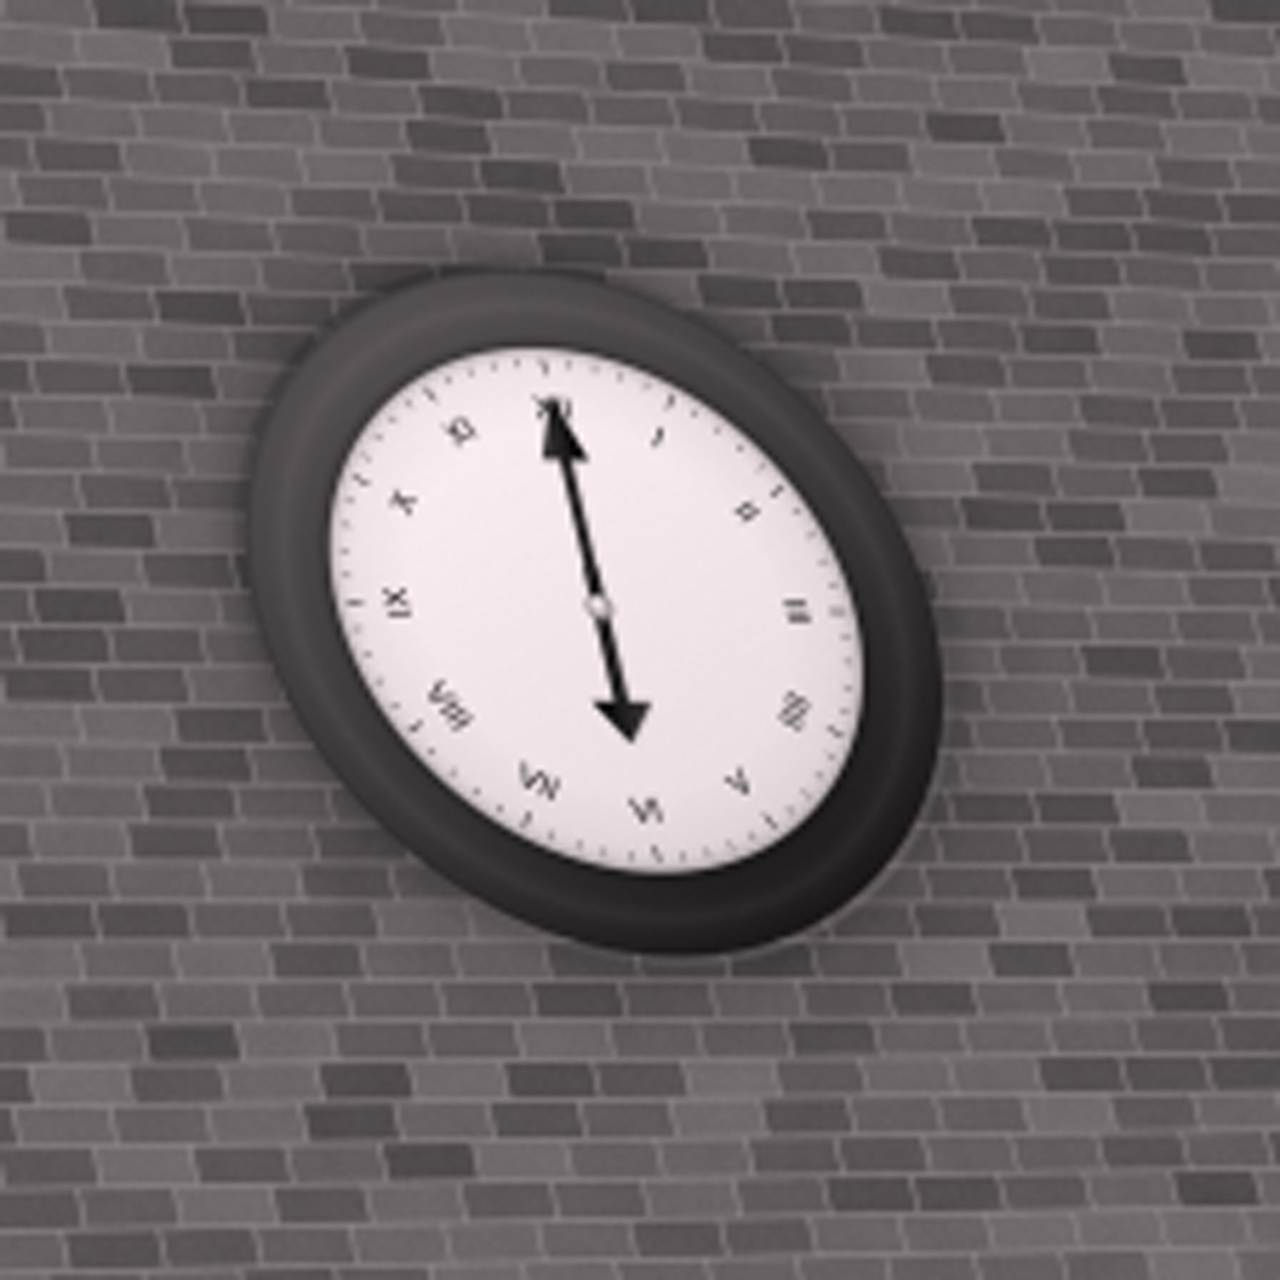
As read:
6:00
